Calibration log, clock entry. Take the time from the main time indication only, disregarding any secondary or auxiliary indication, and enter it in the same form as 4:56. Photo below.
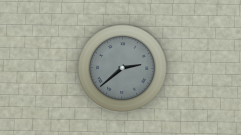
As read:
2:38
